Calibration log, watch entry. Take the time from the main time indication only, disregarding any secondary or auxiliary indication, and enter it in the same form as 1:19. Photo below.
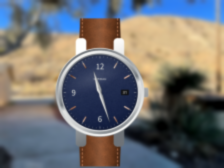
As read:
11:27
